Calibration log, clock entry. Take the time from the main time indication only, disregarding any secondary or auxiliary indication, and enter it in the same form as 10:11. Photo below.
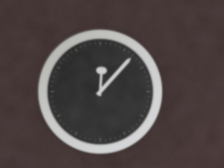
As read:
12:07
